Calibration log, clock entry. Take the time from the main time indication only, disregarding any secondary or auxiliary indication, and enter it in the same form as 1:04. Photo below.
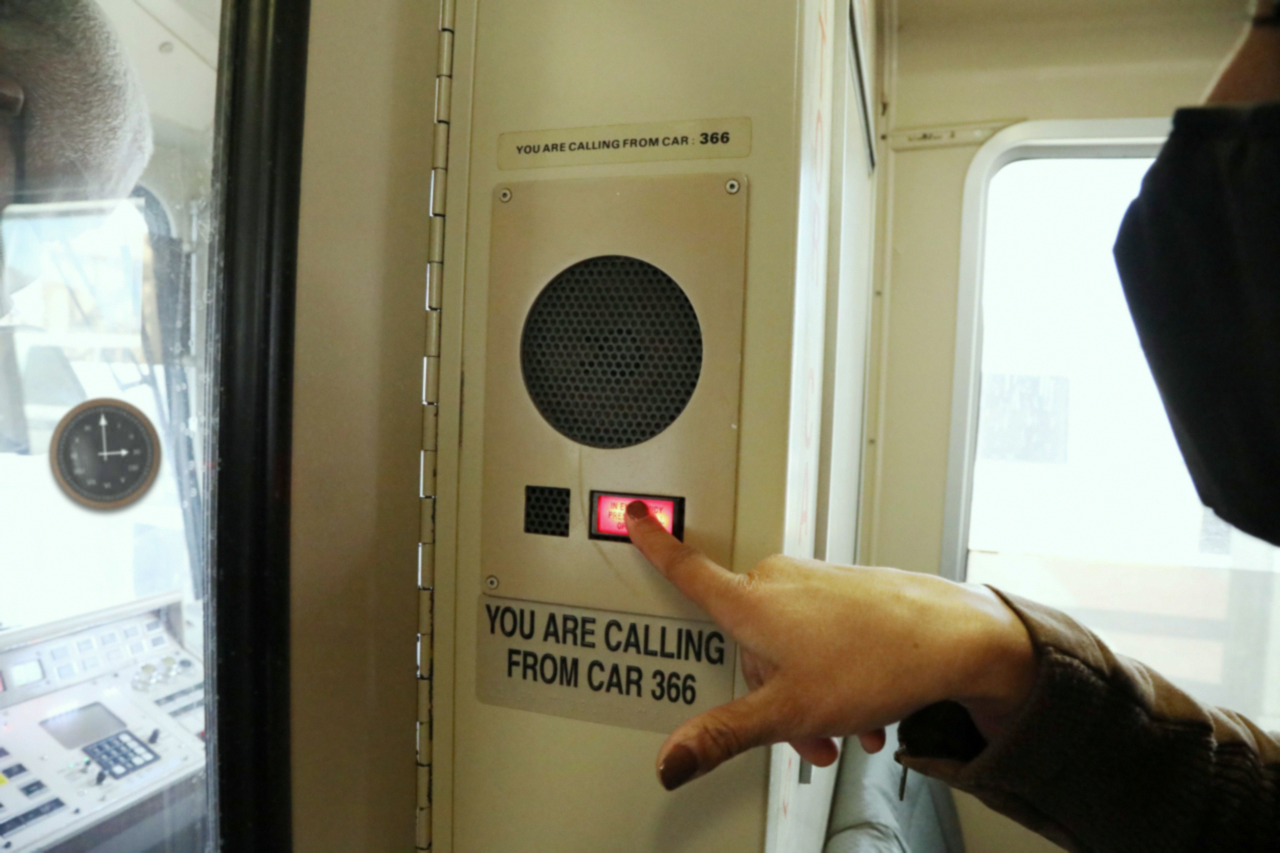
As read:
3:00
